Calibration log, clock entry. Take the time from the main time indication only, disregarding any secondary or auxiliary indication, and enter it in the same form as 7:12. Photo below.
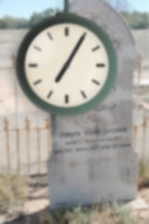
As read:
7:05
